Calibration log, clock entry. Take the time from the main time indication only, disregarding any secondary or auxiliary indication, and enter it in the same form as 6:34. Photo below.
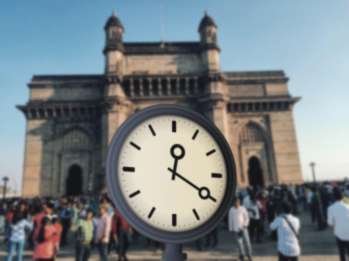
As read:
12:20
